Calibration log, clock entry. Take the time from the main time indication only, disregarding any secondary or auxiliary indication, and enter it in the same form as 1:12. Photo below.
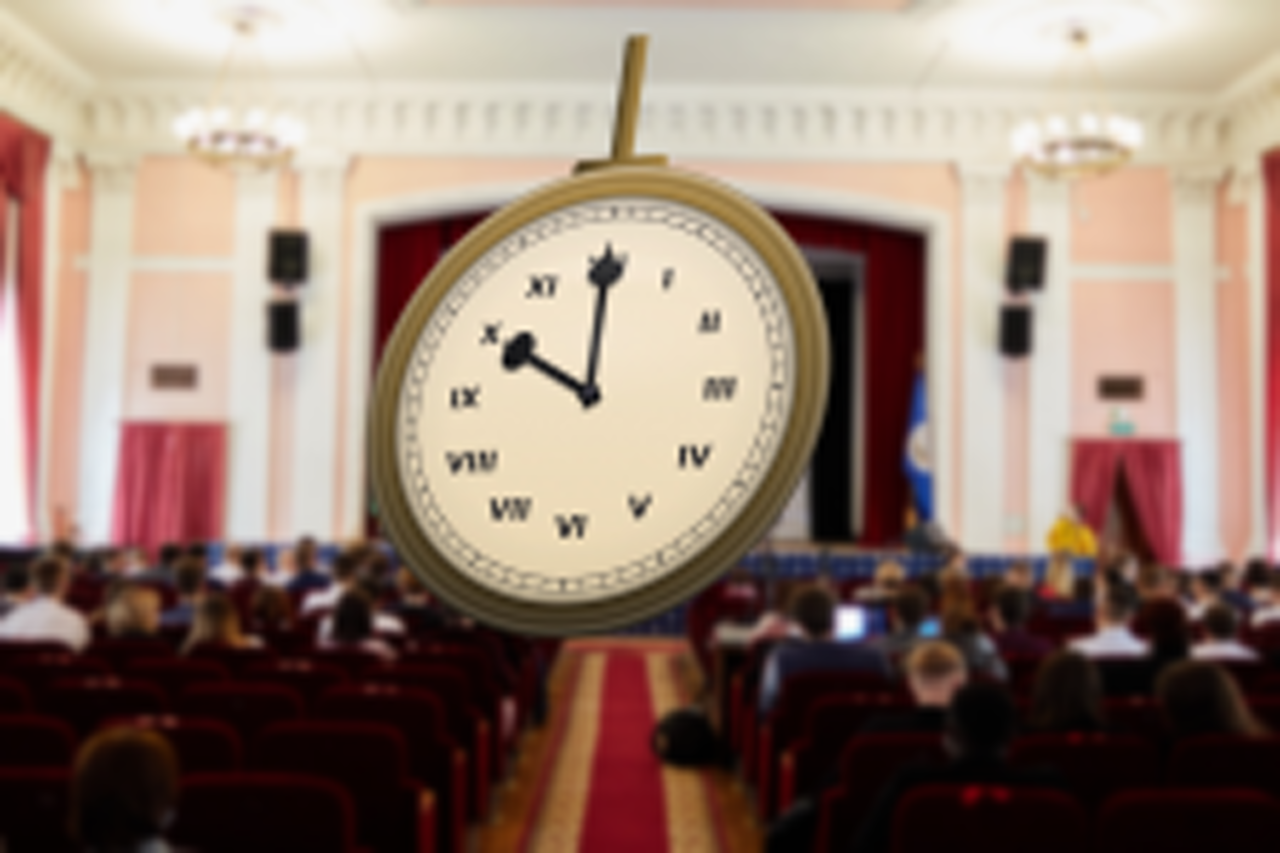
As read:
10:00
